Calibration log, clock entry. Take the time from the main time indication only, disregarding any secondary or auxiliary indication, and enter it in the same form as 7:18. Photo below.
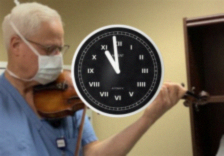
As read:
10:59
